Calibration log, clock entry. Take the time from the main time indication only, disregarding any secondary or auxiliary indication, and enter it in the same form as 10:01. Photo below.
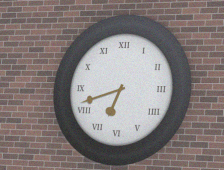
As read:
6:42
